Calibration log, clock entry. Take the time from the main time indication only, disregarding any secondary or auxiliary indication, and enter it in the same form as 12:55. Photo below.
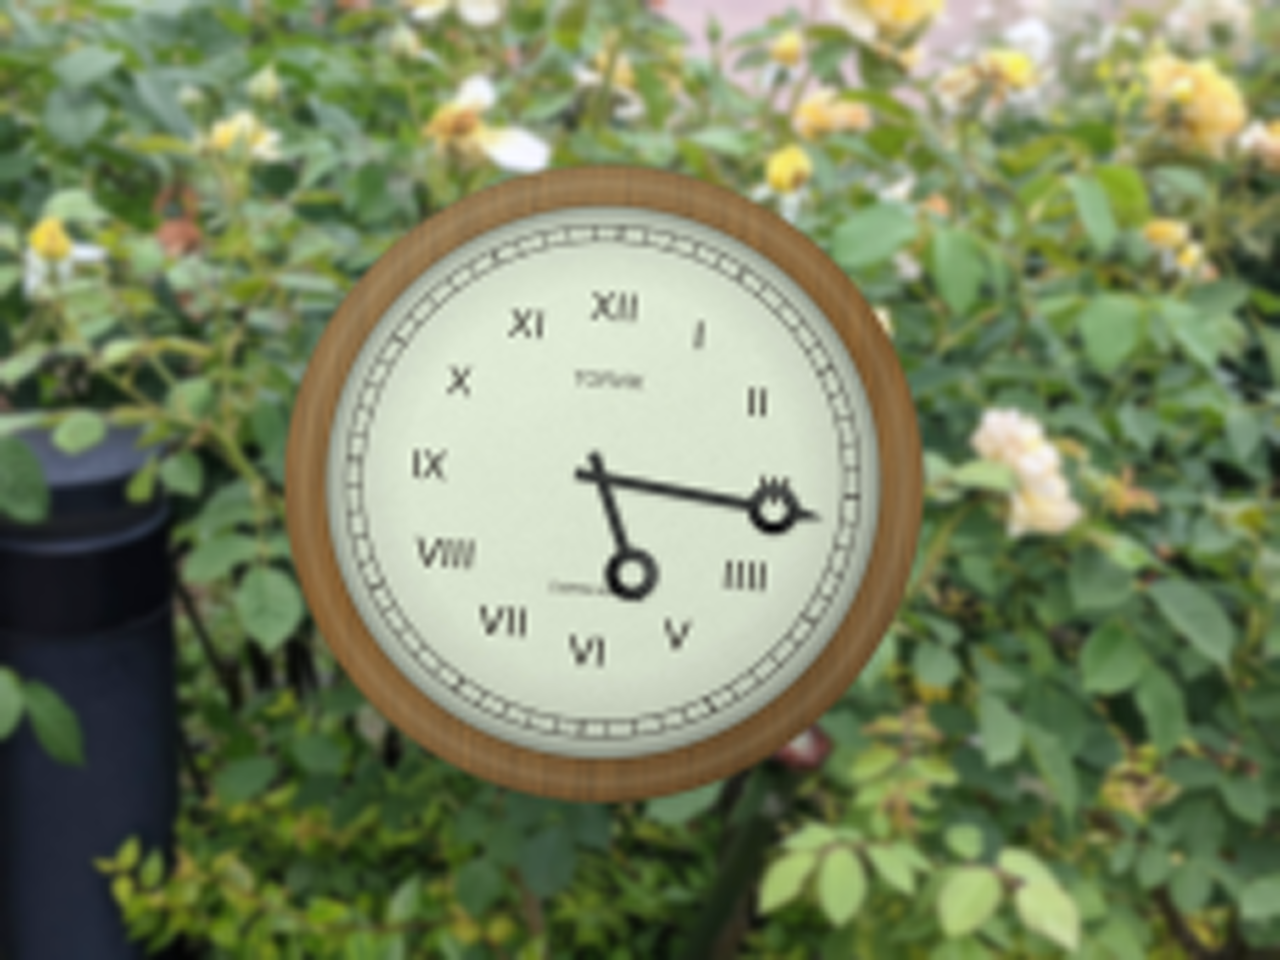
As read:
5:16
